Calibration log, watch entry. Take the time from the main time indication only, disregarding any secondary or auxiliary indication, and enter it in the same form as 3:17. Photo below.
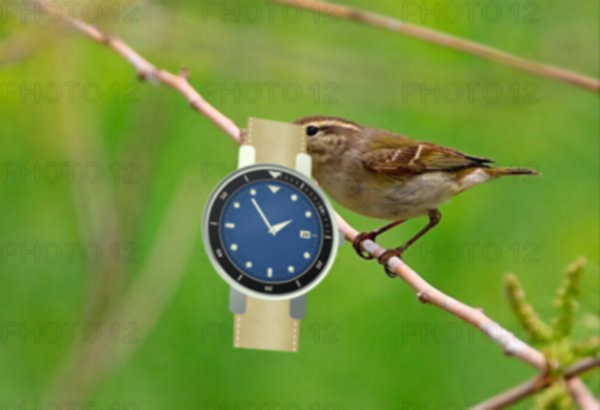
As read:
1:54
